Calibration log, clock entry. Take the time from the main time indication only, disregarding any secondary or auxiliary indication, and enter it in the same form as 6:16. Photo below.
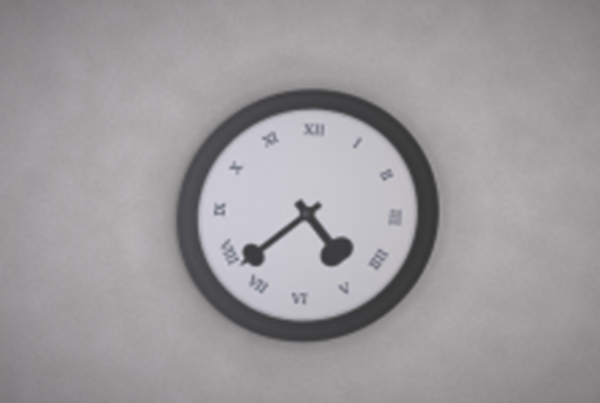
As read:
4:38
